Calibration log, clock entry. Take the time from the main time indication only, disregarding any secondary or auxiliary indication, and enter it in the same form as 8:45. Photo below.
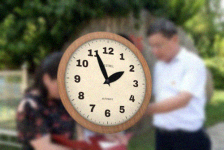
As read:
1:56
